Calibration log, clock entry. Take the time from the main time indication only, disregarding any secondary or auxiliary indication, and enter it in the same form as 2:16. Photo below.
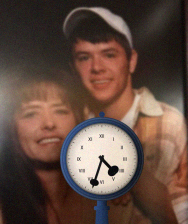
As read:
4:33
